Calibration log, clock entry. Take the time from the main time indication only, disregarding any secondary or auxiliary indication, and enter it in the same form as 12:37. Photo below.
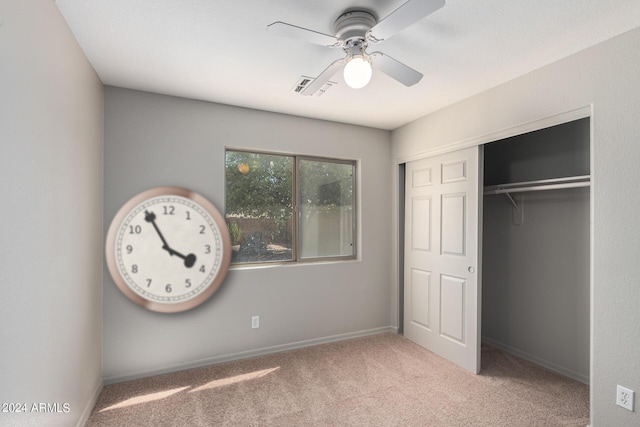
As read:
3:55
